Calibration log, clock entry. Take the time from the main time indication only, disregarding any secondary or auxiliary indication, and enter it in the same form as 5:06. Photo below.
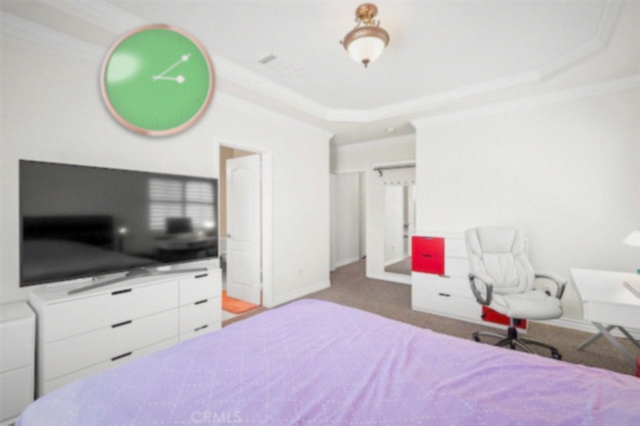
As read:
3:09
